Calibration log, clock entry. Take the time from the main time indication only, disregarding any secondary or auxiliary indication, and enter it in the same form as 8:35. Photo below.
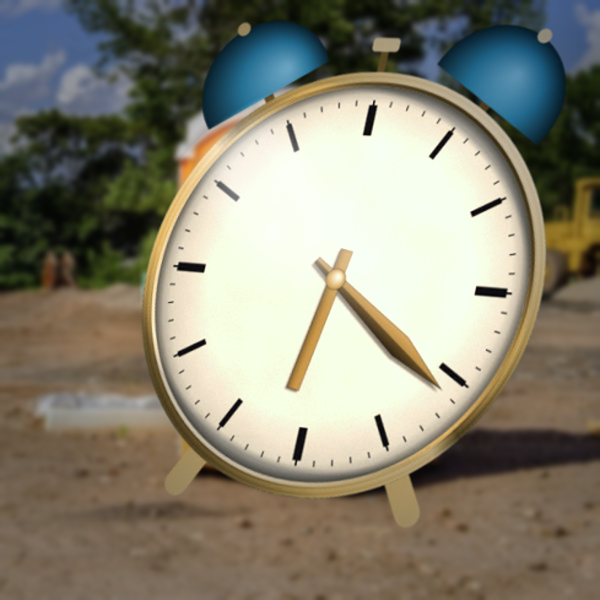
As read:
6:21
